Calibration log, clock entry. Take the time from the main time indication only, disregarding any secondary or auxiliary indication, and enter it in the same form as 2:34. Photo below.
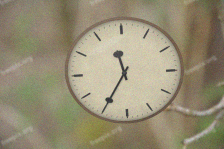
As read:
11:35
